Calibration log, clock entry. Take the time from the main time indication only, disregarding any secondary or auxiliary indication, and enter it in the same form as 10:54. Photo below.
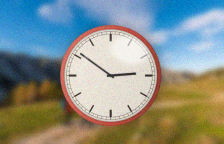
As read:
2:51
